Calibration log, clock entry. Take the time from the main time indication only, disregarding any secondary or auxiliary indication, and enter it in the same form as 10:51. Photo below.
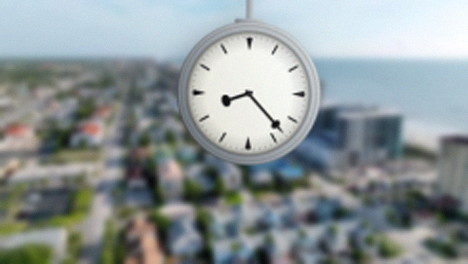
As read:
8:23
